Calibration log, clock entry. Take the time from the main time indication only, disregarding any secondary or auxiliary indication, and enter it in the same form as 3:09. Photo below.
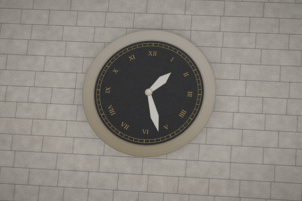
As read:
1:27
